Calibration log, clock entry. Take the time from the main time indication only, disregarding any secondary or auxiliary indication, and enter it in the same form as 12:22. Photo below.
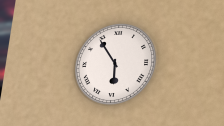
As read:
5:54
